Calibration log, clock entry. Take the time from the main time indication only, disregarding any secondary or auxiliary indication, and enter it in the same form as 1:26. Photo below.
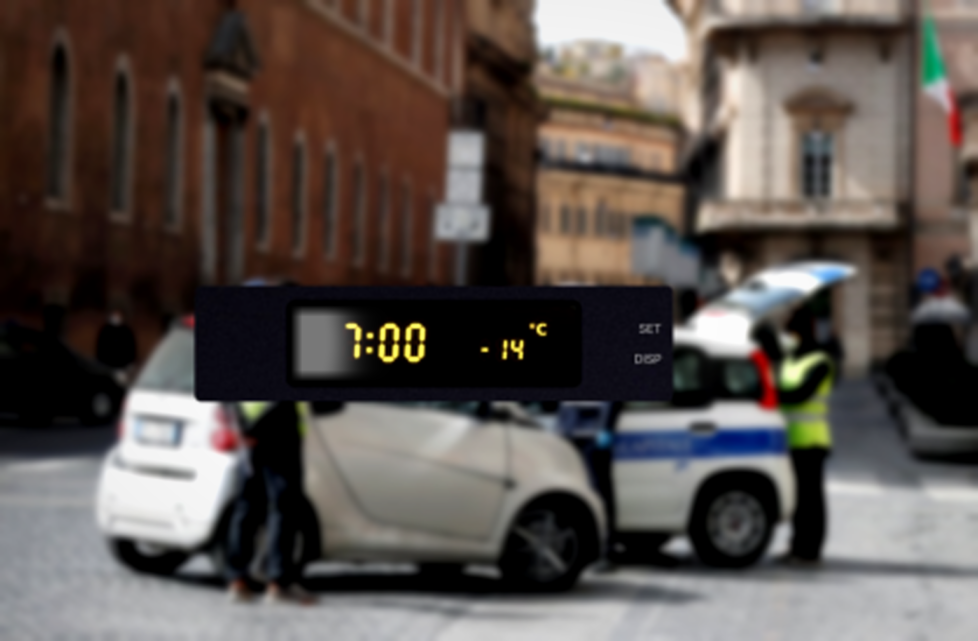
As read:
7:00
